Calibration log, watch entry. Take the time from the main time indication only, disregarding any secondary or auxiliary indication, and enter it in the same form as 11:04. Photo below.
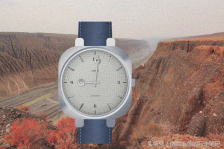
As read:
9:01
